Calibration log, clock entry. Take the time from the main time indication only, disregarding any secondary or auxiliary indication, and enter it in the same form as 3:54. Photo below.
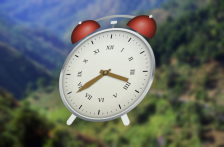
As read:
3:39
